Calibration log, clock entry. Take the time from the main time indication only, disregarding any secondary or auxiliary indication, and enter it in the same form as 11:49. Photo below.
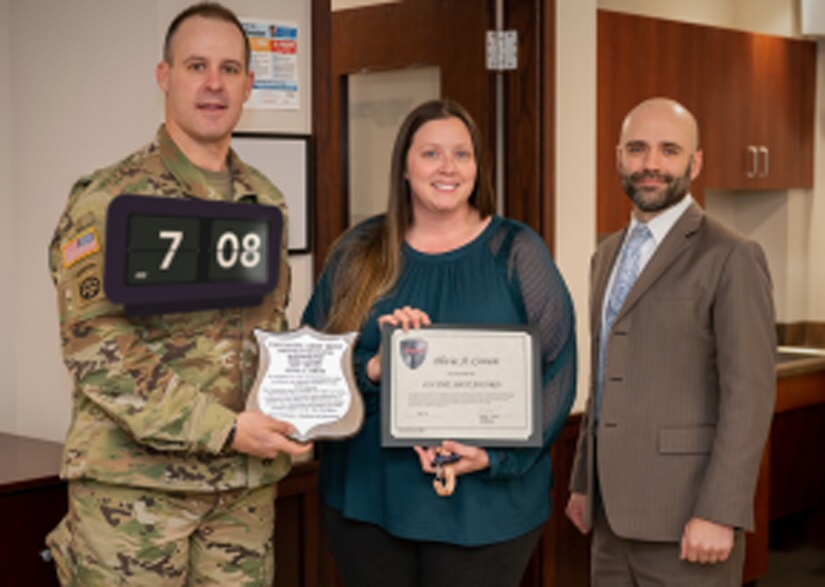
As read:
7:08
